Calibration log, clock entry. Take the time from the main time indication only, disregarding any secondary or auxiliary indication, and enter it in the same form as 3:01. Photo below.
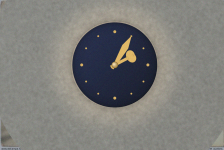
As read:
2:05
